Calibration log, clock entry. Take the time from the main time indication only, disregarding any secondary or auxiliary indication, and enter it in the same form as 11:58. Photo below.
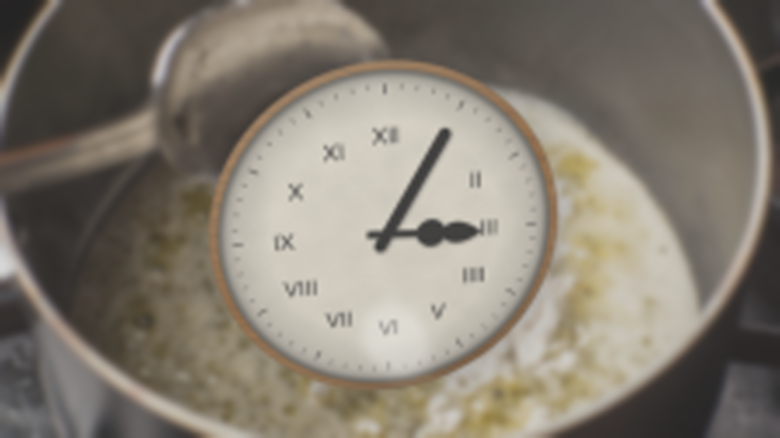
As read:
3:05
